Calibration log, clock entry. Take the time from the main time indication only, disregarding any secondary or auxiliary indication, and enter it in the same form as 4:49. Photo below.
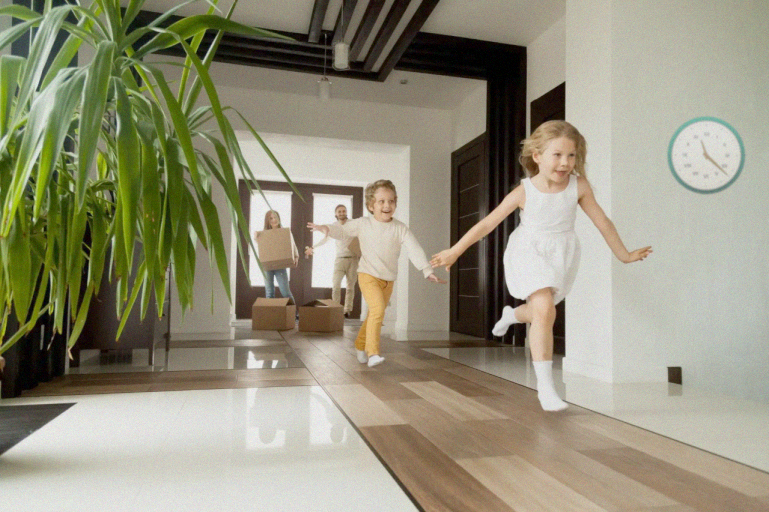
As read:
11:22
